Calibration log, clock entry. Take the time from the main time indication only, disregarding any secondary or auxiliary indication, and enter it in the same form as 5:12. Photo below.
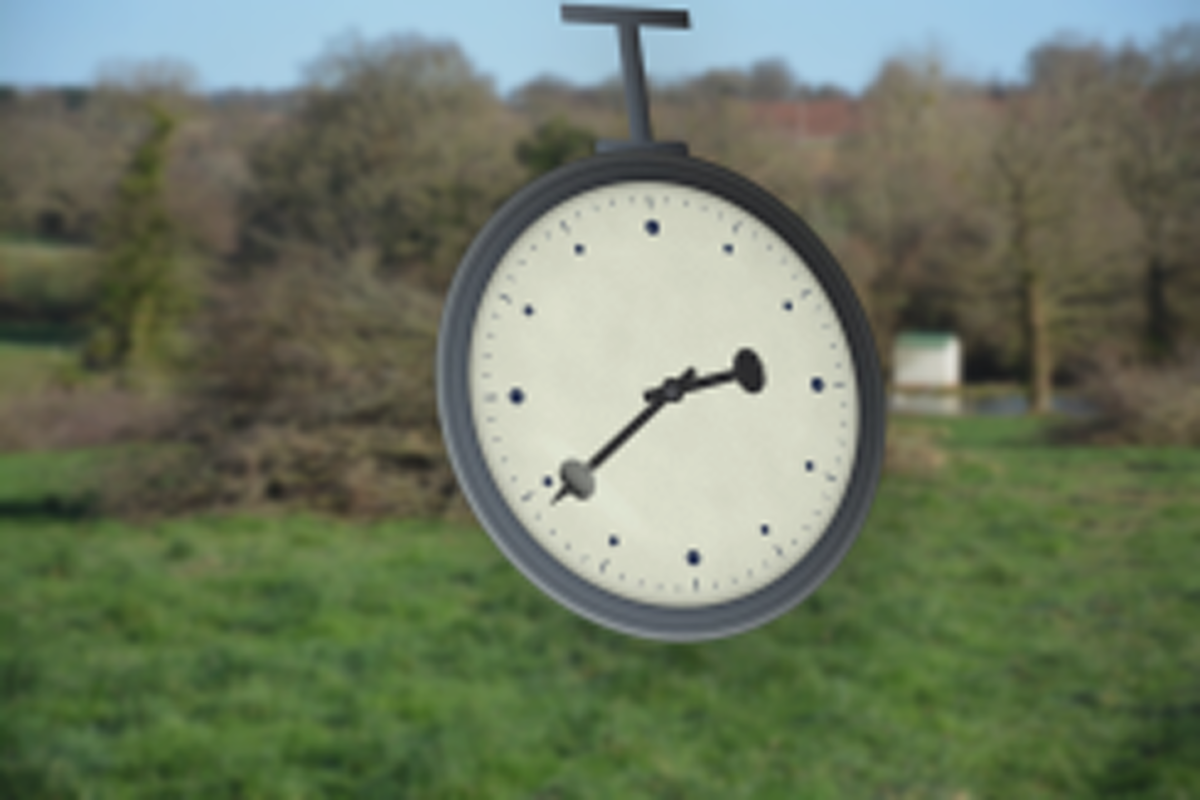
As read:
2:39
